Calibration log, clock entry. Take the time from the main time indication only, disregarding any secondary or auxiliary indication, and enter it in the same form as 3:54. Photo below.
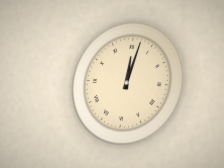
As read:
12:02
